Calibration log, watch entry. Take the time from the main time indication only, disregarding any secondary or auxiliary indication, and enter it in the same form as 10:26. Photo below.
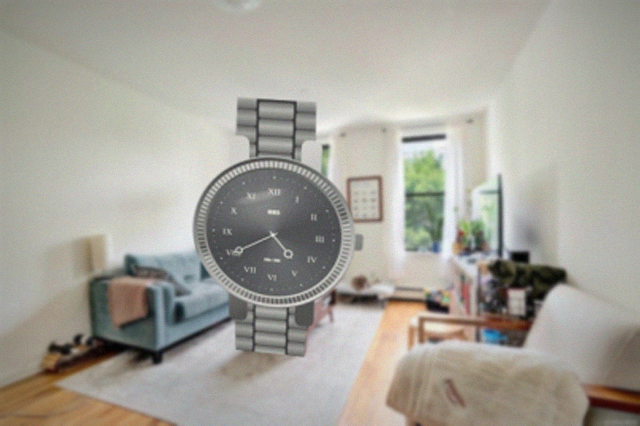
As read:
4:40
